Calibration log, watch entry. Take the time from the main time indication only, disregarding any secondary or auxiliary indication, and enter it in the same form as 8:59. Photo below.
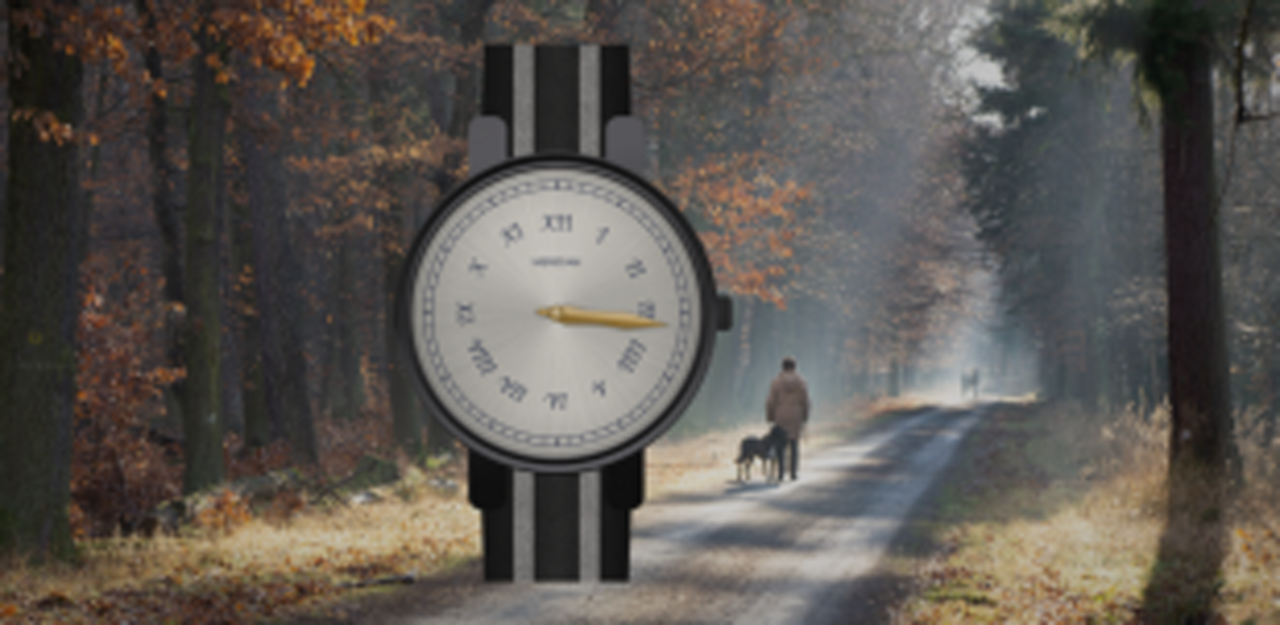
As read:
3:16
